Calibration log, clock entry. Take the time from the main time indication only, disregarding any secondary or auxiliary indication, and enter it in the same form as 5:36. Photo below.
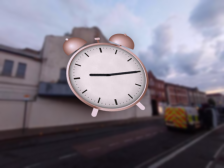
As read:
9:15
